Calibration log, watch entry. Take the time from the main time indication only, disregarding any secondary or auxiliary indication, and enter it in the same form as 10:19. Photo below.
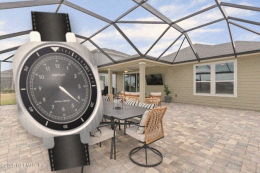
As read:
4:22
